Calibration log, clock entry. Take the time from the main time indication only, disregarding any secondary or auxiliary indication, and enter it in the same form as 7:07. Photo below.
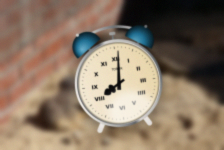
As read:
8:01
